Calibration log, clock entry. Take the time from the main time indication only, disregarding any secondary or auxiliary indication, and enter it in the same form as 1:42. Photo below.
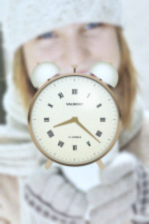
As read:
8:22
